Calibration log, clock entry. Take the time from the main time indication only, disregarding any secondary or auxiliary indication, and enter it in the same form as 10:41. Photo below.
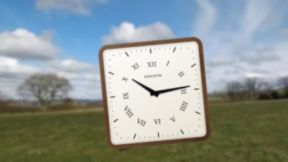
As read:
10:14
